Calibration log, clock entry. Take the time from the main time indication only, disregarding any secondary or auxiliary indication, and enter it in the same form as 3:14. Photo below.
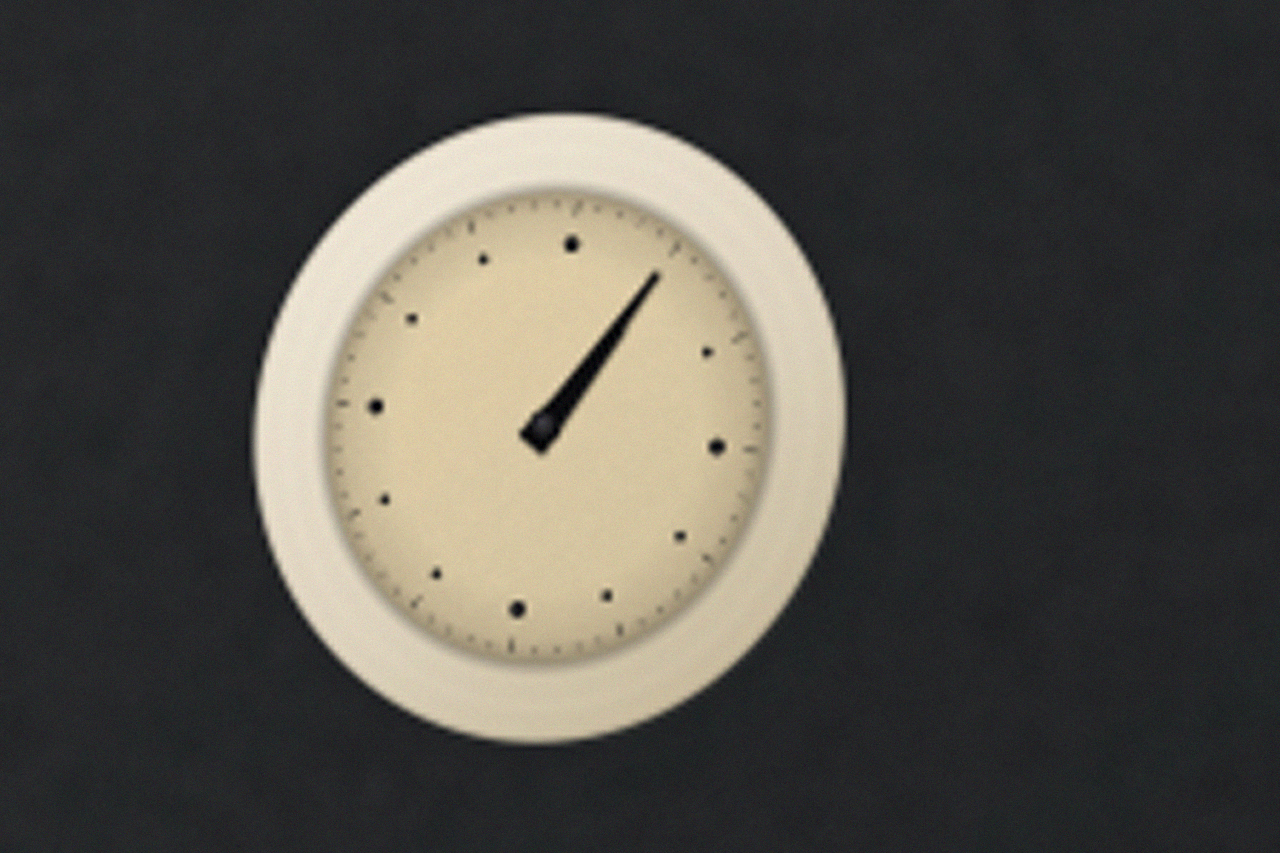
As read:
1:05
